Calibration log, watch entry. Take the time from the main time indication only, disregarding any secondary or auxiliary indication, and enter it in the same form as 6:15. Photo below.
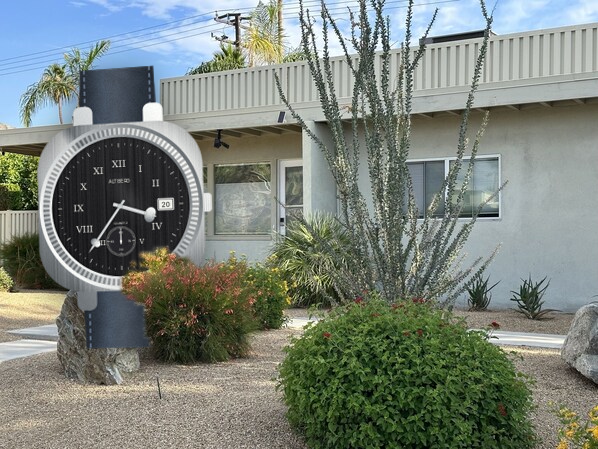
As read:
3:36
